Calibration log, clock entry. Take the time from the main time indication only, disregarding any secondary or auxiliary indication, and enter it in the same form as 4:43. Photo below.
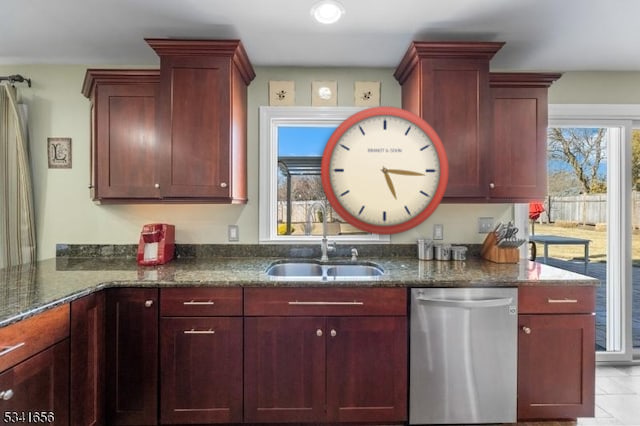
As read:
5:16
